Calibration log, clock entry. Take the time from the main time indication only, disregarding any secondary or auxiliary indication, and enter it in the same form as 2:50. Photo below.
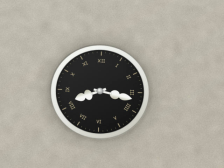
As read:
8:17
